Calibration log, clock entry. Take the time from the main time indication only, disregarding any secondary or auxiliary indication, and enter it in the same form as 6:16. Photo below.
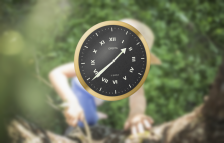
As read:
1:39
